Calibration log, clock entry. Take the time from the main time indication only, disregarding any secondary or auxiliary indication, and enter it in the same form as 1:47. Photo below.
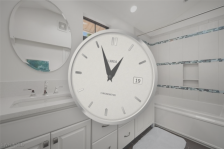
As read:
12:56
